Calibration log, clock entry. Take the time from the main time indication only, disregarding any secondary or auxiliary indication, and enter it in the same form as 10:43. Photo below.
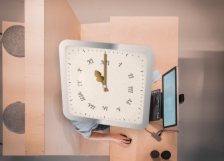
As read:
11:00
